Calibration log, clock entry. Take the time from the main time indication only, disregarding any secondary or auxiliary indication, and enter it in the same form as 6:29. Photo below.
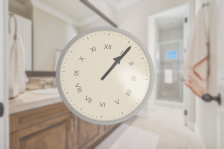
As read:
1:06
